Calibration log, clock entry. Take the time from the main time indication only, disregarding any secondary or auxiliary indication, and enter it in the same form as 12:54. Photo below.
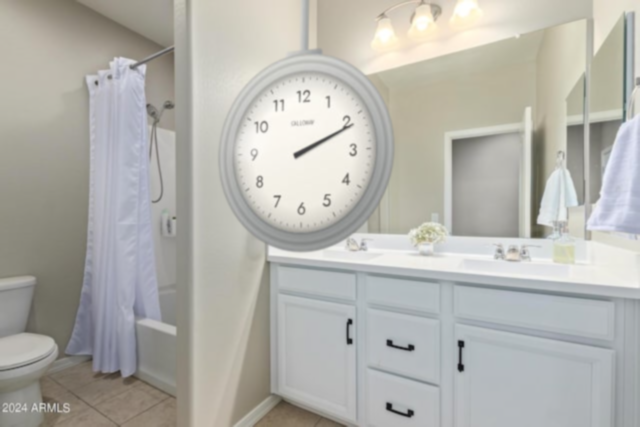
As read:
2:11
